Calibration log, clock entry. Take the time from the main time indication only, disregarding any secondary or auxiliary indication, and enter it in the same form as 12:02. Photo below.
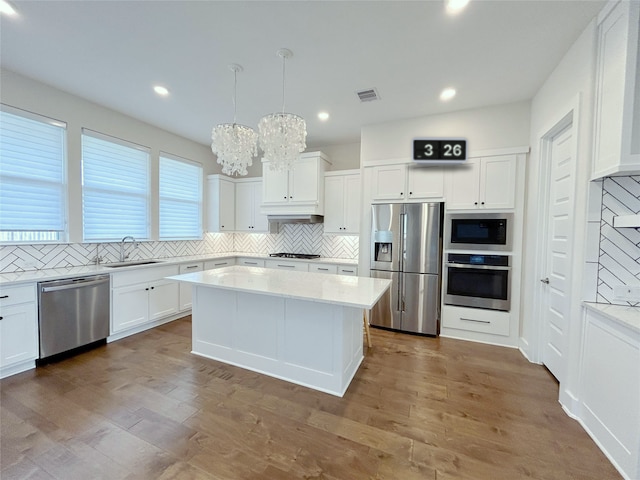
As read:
3:26
